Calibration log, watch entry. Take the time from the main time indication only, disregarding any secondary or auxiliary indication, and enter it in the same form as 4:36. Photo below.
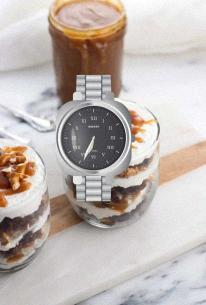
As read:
6:34
